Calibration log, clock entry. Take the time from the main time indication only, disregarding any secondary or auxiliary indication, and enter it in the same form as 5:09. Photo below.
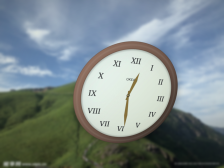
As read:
12:29
